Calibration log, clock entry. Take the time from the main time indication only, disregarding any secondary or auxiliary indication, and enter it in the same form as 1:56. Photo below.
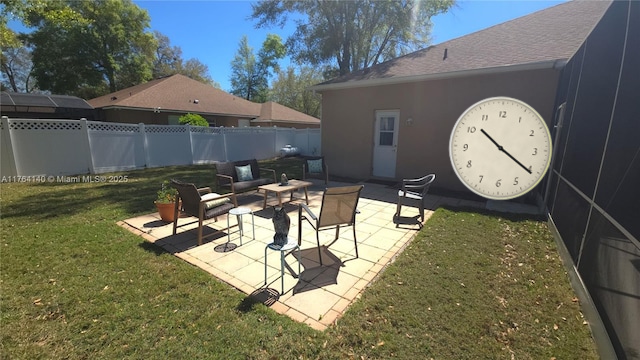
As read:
10:21
